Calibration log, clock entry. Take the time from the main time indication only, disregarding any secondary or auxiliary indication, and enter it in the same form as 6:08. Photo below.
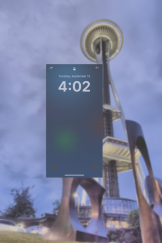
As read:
4:02
